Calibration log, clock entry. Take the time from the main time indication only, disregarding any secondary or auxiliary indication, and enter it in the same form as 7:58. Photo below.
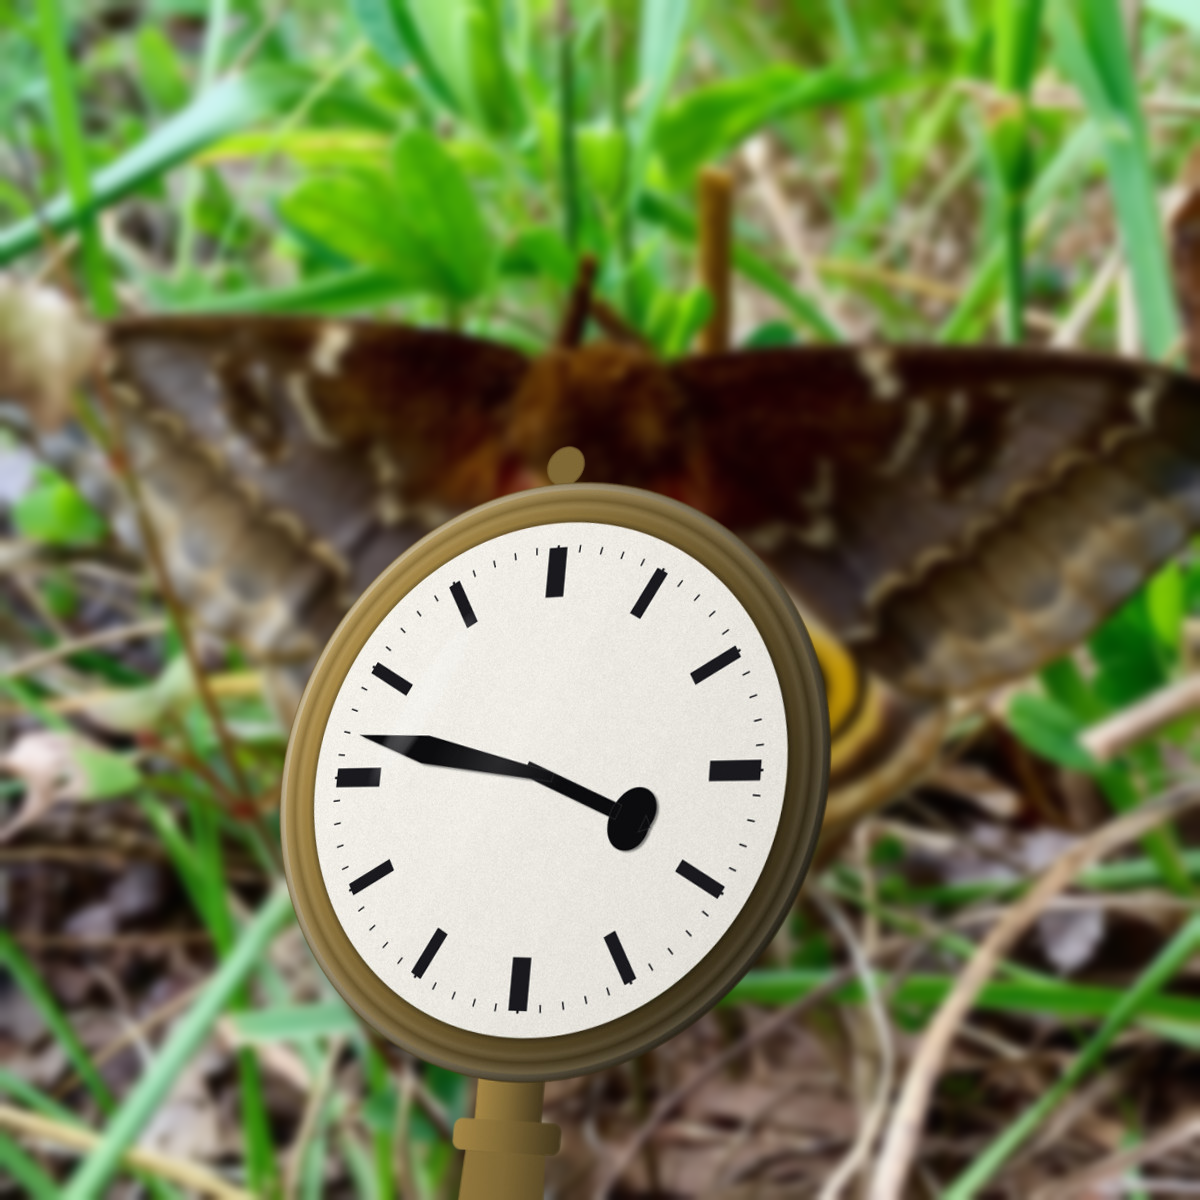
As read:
3:47
